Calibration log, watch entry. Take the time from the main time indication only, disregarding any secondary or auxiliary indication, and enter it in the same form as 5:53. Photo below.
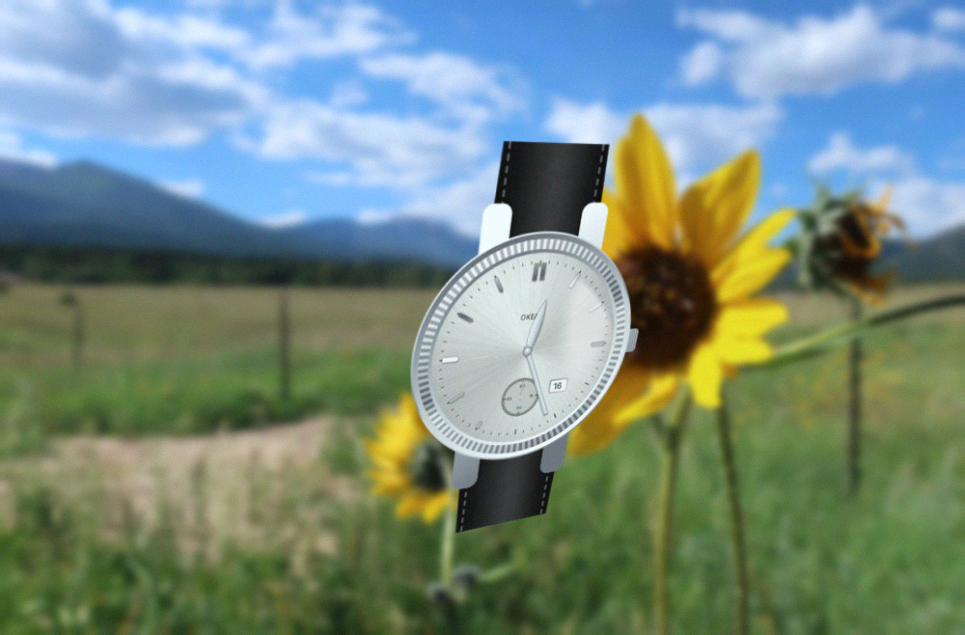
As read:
12:26
